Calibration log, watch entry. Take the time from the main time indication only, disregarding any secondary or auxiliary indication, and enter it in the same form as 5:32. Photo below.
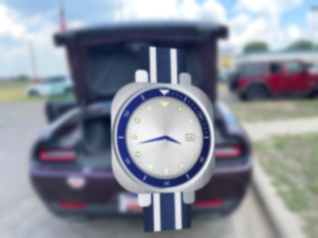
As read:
3:43
